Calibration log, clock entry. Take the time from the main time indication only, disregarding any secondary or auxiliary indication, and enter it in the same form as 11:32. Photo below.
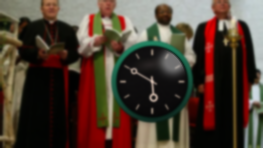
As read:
5:50
